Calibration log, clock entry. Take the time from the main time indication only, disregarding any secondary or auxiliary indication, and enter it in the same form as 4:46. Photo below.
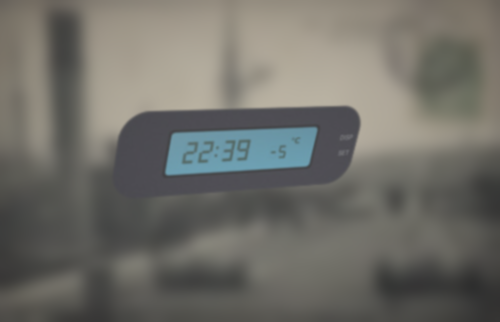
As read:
22:39
